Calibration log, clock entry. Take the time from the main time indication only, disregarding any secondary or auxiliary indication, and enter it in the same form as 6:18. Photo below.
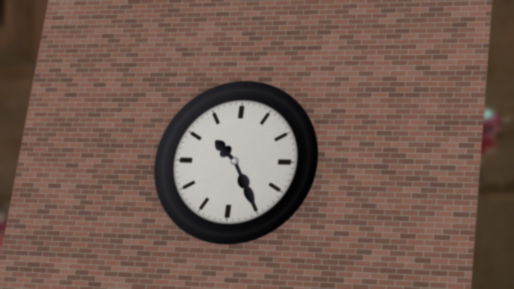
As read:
10:25
